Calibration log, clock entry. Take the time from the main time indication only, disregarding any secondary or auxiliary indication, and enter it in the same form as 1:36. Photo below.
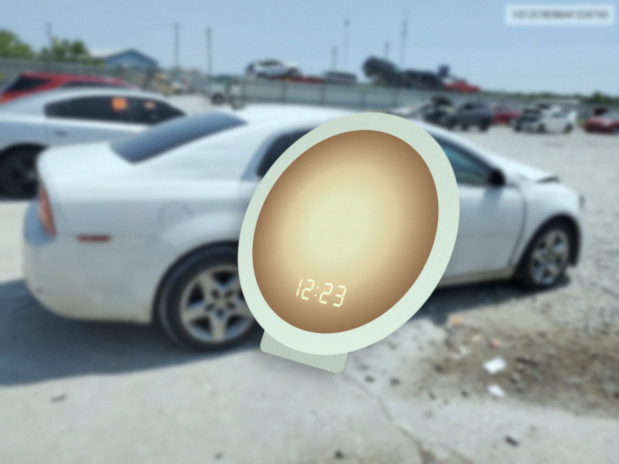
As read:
12:23
